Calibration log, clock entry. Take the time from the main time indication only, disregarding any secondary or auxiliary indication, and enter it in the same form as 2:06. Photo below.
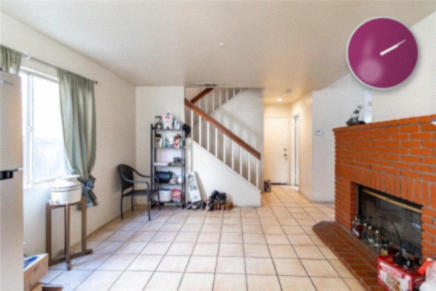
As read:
2:10
